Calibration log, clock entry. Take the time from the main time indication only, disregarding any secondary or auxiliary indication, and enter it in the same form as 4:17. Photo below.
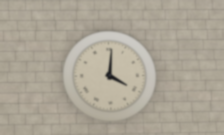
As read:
4:01
